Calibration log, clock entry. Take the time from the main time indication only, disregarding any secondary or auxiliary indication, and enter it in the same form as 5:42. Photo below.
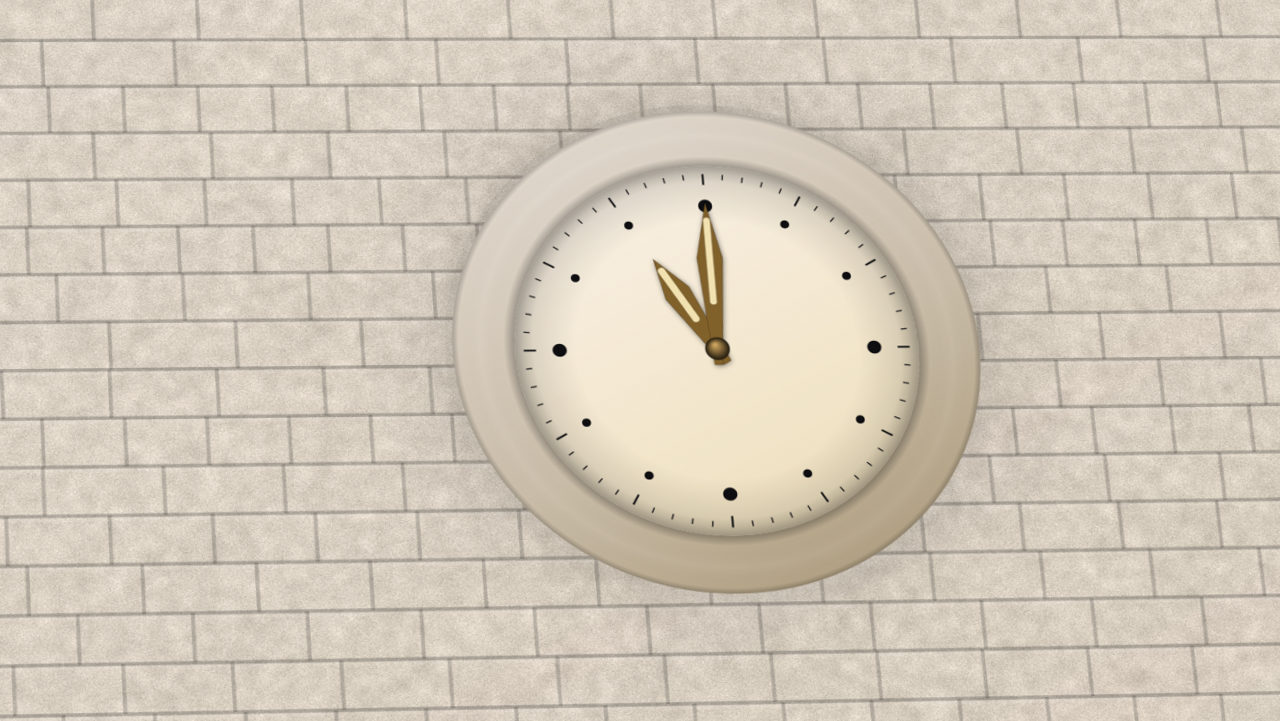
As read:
11:00
